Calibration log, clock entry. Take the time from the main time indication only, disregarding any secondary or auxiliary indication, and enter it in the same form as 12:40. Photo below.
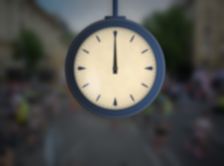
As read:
12:00
